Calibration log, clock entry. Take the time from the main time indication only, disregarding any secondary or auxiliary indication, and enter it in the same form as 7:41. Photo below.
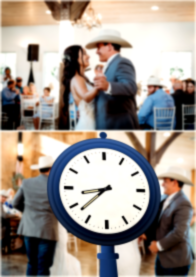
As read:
8:38
